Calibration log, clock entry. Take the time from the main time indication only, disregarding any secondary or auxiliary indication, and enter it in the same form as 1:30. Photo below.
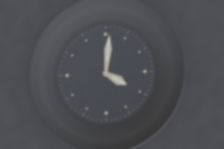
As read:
4:01
